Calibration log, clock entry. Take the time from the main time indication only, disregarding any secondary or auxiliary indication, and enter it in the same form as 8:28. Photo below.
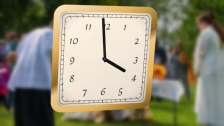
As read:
3:59
